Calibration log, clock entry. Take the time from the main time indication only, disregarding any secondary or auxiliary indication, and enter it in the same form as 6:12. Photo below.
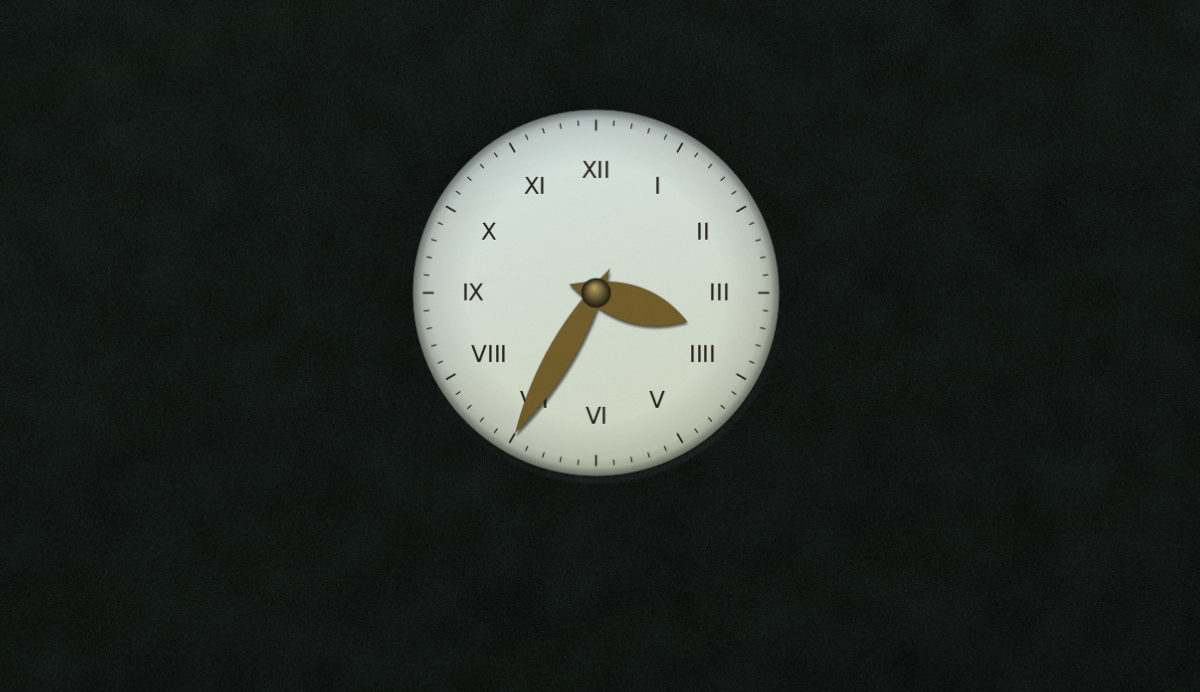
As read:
3:35
